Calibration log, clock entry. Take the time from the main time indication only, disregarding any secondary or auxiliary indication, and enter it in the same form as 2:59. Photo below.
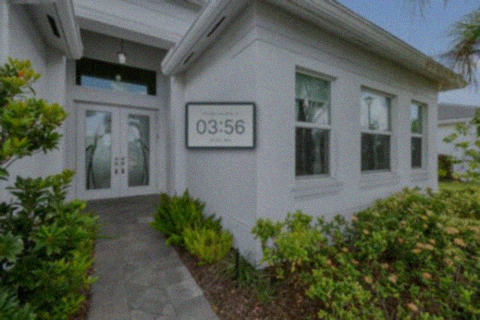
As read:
3:56
